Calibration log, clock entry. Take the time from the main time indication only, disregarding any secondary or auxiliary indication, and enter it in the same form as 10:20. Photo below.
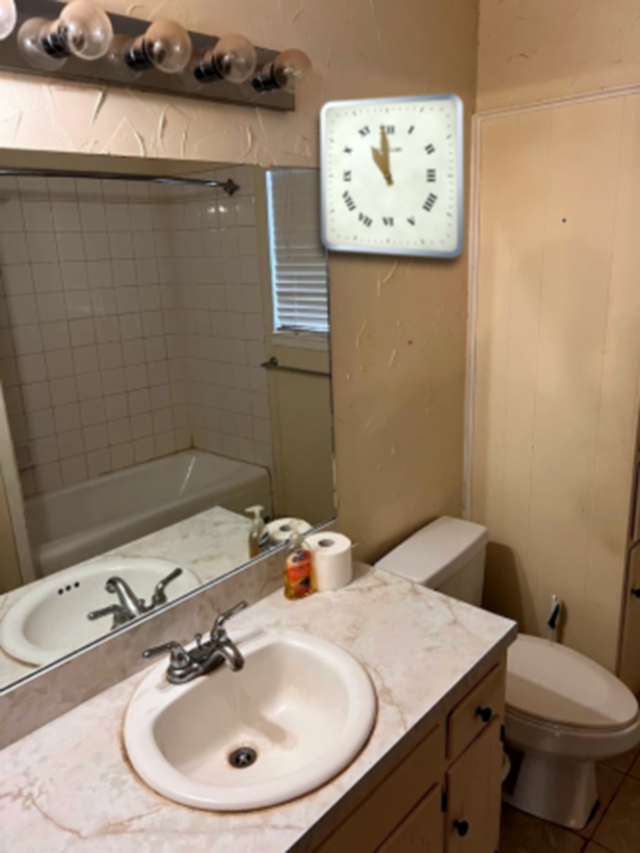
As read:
10:59
